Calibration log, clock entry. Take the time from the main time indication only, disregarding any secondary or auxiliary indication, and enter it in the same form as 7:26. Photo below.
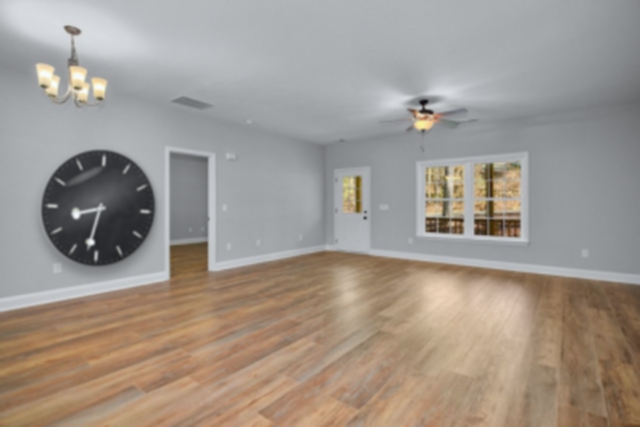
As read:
8:32
